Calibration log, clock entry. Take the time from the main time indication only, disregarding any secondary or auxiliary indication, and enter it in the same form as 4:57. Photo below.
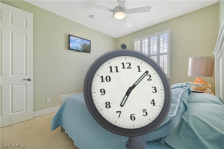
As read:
7:08
